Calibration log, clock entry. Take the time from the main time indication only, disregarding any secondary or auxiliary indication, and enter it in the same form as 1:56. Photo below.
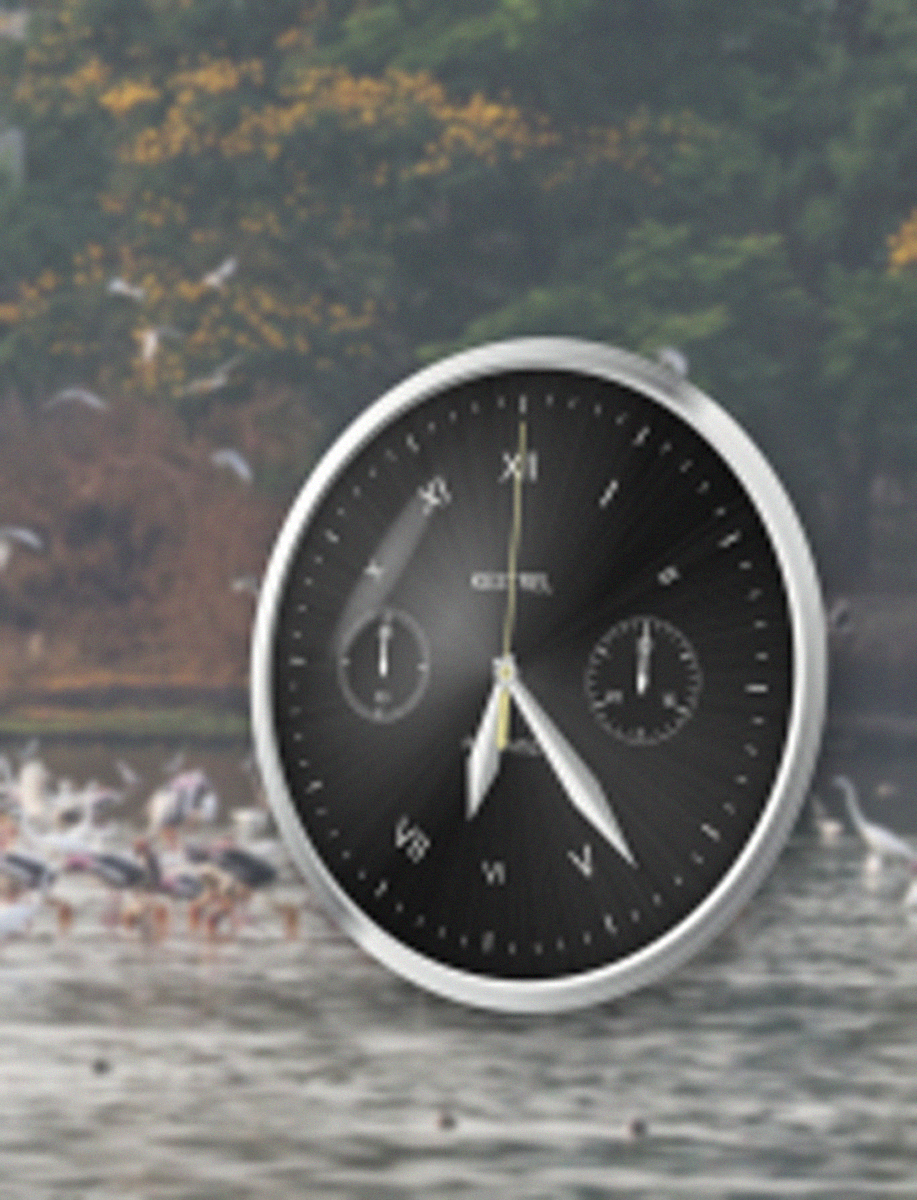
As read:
6:23
